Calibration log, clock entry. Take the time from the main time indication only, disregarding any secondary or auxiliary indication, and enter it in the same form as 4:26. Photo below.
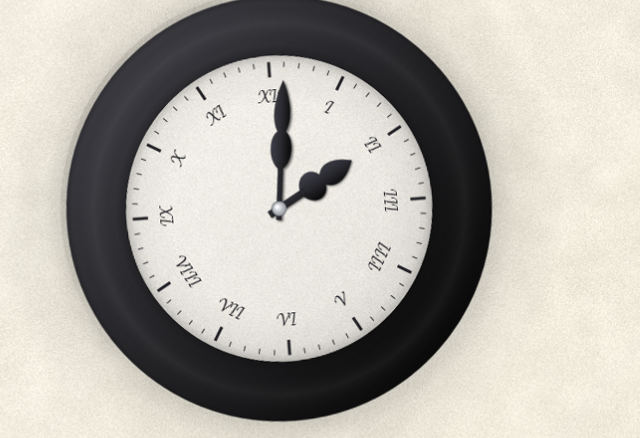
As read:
2:01
